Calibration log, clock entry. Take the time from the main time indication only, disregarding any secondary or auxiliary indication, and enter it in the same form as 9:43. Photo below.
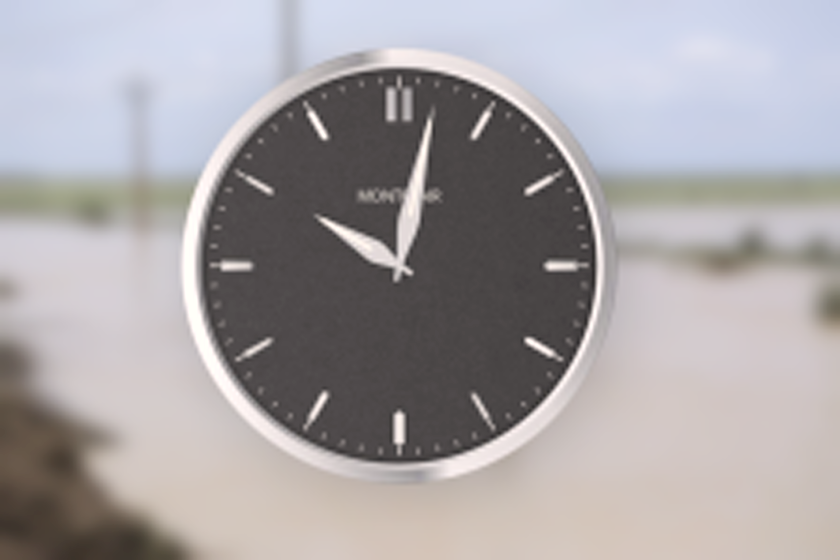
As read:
10:02
